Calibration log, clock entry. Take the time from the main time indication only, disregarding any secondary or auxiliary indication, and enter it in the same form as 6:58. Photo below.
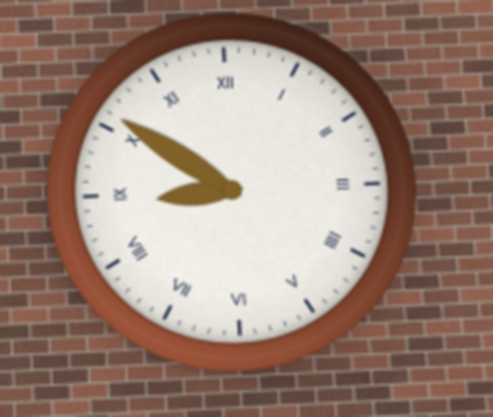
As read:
8:51
